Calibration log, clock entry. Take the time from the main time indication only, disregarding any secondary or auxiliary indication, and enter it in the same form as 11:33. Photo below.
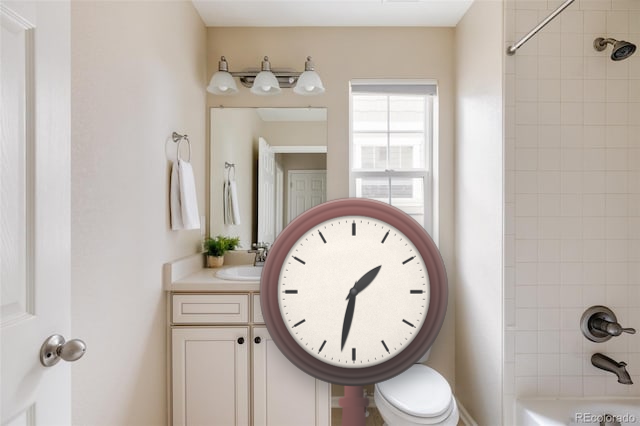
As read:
1:32
